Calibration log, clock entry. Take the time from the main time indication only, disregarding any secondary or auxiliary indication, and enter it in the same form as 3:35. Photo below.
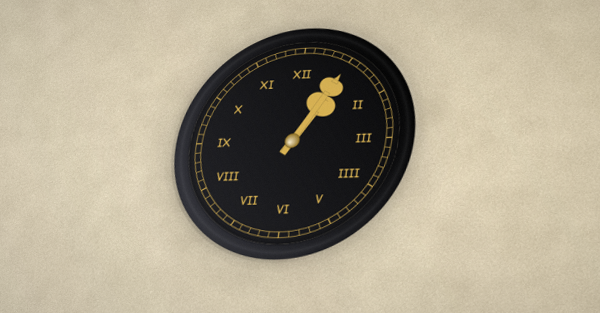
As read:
1:05
